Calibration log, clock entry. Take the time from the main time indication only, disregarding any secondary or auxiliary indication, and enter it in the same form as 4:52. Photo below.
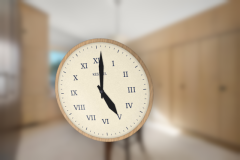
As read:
5:01
